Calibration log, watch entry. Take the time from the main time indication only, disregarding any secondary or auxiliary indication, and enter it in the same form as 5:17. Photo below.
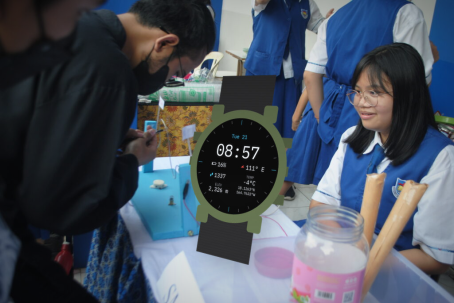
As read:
8:57
